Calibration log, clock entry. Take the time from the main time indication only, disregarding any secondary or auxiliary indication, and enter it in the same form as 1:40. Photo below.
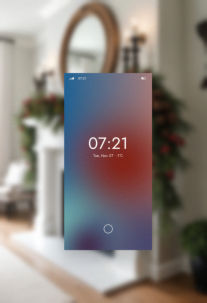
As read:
7:21
